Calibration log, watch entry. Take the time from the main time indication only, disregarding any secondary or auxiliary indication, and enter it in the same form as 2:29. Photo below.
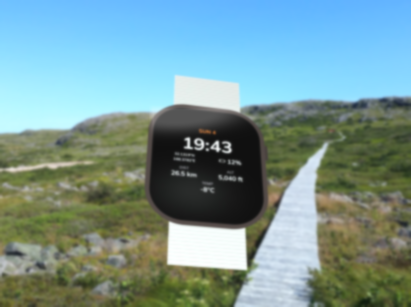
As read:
19:43
